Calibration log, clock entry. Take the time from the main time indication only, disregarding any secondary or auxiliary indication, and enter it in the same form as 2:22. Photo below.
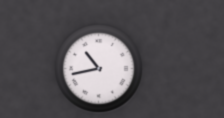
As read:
10:43
